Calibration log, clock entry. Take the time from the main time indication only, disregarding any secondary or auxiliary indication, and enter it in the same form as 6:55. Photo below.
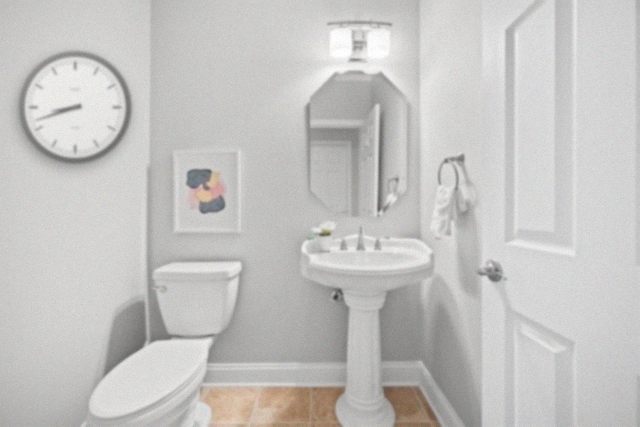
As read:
8:42
